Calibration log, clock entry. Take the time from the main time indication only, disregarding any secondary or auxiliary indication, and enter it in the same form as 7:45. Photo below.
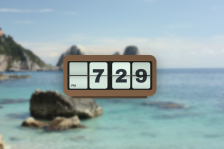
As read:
7:29
